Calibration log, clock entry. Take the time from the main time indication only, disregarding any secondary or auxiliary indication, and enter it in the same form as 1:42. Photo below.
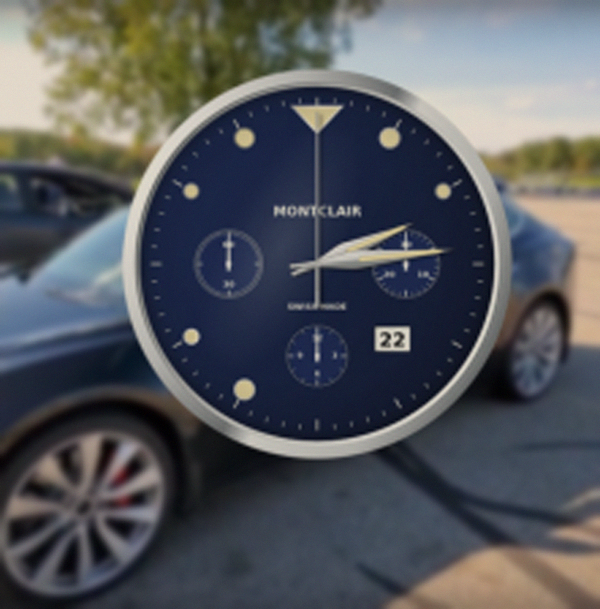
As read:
2:14
